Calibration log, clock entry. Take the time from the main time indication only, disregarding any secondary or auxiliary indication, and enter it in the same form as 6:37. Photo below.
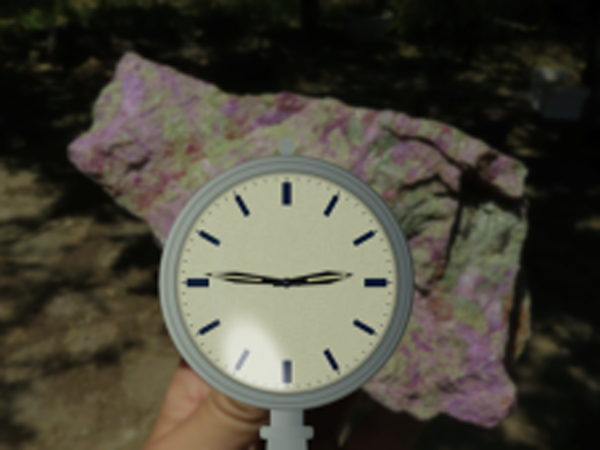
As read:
2:46
